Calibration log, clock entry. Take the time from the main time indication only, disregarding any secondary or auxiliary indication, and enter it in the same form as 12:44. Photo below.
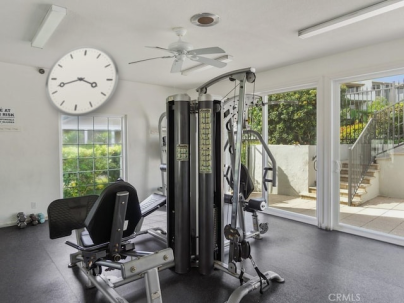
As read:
3:42
